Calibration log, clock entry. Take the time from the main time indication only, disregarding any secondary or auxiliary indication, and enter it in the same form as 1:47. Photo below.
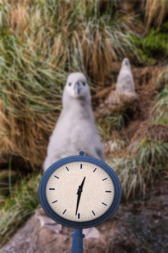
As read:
12:31
